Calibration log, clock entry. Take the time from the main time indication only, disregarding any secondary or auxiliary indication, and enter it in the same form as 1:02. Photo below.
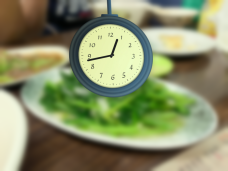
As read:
12:43
